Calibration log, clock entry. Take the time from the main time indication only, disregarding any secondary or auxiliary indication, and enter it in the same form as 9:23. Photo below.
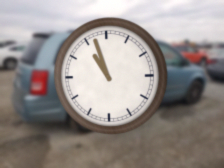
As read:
10:57
